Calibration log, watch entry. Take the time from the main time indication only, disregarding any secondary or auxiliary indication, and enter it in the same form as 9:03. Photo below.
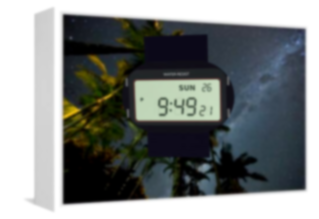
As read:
9:49
